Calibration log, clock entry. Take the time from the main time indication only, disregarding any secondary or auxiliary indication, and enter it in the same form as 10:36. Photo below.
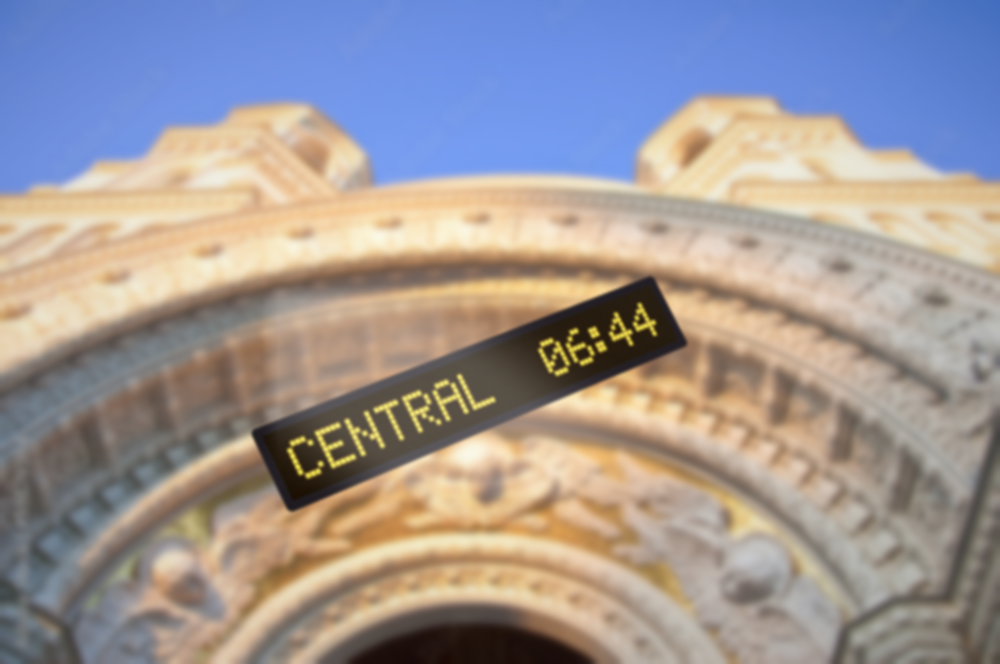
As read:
6:44
